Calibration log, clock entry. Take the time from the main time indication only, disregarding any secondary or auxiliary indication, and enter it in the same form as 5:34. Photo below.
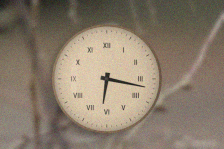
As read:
6:17
